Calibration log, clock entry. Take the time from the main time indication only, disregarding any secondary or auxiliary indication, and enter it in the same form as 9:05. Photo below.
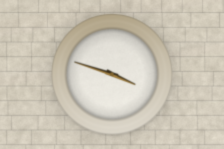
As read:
3:48
